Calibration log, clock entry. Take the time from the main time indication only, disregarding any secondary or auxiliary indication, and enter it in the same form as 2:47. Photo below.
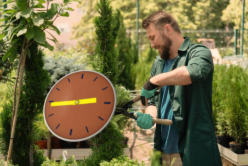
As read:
2:44
